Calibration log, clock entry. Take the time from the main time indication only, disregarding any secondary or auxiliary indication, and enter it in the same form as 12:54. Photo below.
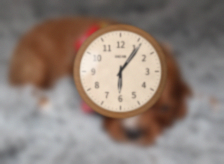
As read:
6:06
